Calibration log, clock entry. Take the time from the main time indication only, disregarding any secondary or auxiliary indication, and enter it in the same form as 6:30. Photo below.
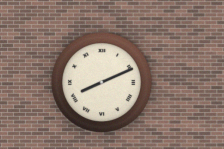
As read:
8:11
